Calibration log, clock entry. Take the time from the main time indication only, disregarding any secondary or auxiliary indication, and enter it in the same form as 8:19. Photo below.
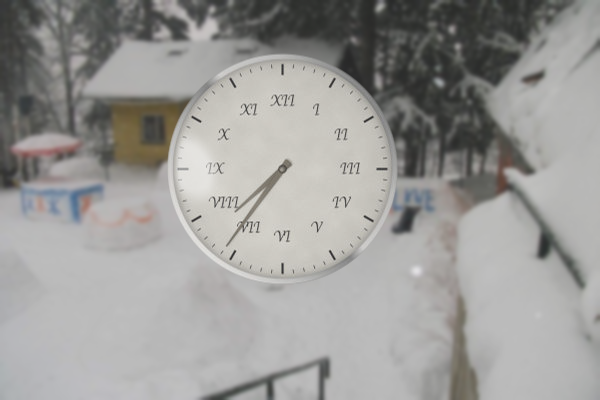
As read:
7:36
